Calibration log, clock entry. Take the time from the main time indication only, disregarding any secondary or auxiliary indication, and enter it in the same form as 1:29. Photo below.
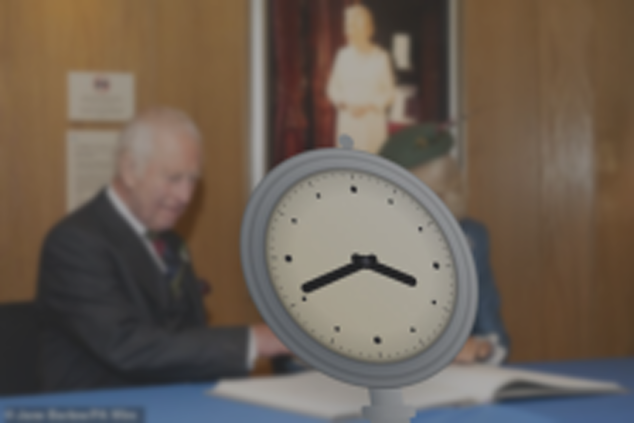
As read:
3:41
